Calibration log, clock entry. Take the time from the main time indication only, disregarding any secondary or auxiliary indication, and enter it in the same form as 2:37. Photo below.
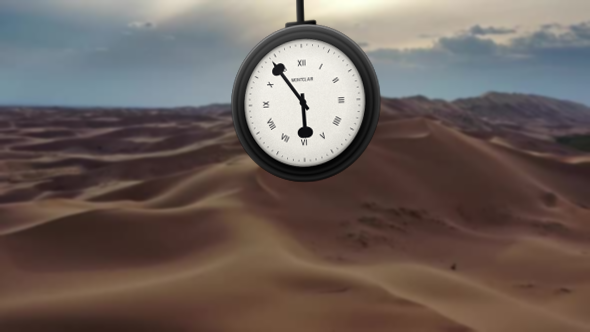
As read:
5:54
